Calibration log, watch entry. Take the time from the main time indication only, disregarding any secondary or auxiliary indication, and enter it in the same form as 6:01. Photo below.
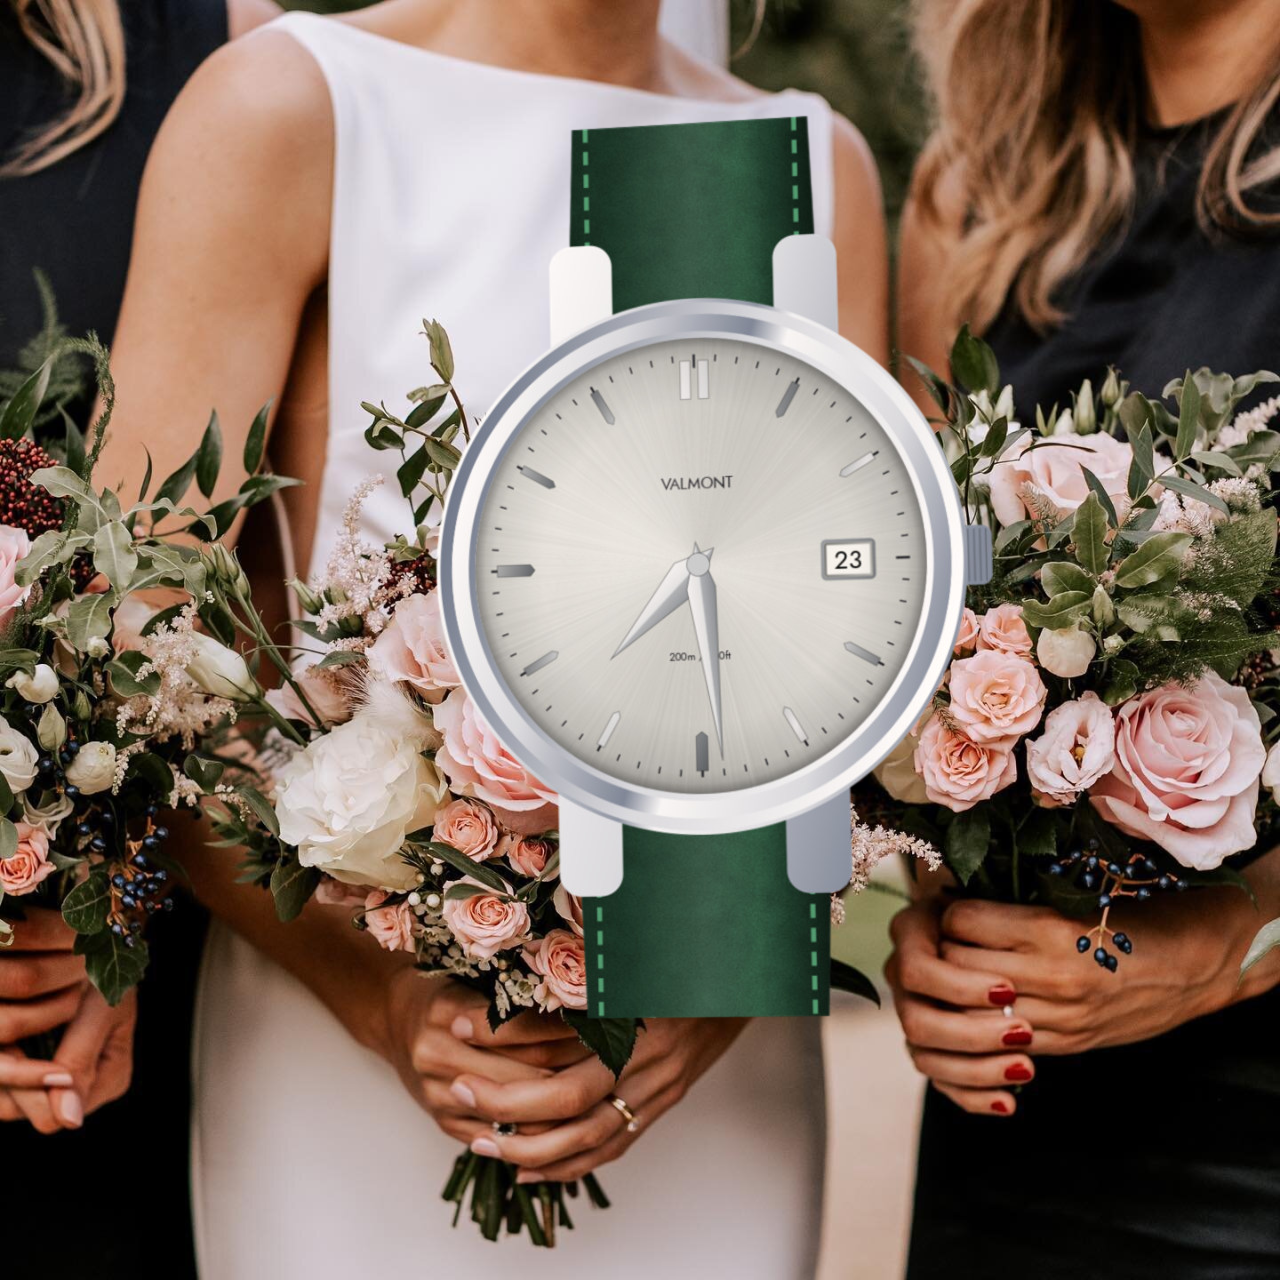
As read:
7:29
